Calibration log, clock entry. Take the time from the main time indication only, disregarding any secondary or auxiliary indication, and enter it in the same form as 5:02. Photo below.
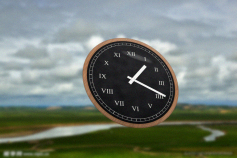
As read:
1:19
